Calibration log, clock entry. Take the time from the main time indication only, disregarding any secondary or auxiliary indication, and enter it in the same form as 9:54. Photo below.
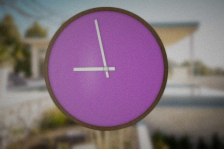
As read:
8:58
